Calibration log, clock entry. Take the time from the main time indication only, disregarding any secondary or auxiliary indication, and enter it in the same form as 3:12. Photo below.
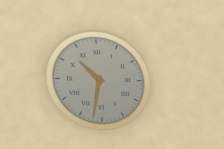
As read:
10:32
